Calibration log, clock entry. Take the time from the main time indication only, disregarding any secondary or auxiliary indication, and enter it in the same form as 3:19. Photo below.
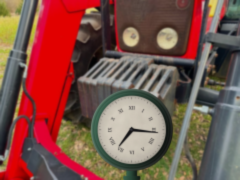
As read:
7:16
